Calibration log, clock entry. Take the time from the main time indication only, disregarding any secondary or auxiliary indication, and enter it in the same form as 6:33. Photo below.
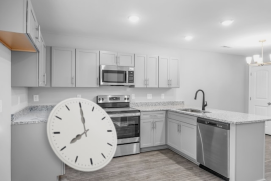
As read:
8:00
